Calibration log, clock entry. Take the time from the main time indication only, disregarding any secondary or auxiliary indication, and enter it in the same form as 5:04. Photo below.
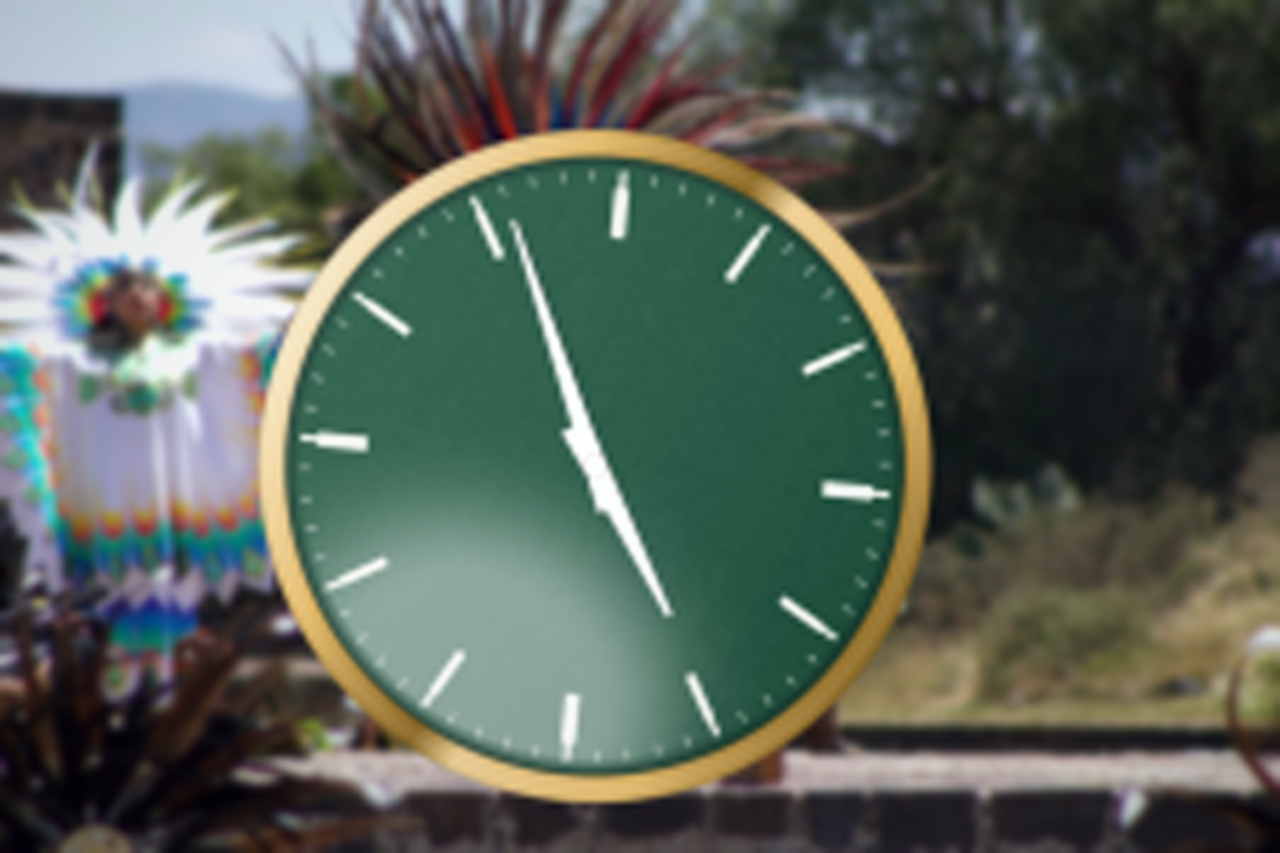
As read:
4:56
